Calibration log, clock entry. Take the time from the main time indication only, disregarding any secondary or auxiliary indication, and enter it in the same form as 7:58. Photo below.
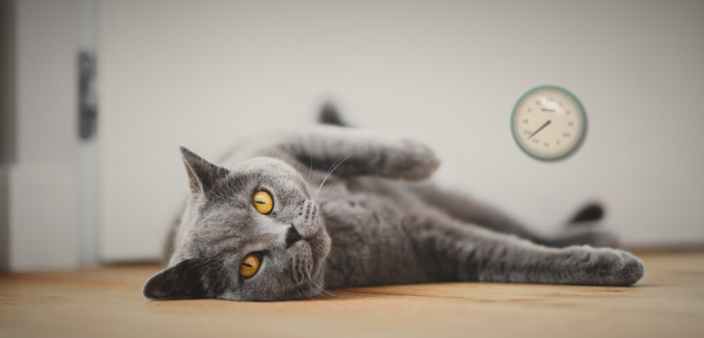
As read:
7:38
